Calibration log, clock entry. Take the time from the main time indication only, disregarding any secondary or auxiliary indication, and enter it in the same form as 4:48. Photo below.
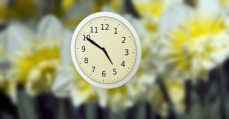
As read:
4:50
